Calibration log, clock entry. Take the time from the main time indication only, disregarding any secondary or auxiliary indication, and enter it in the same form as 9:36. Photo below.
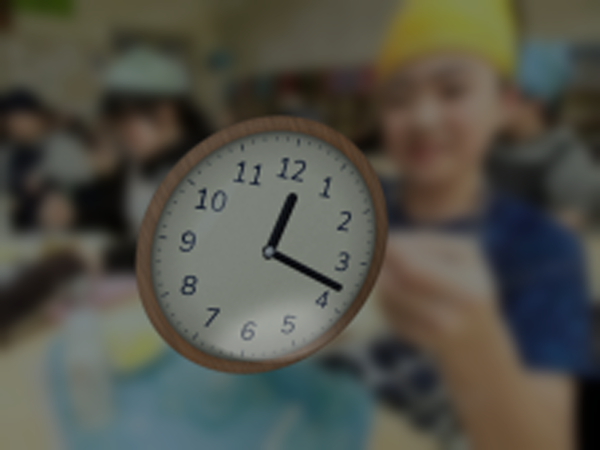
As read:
12:18
